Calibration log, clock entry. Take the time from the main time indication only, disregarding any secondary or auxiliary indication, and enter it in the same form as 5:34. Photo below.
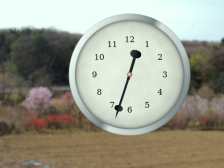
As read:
12:33
